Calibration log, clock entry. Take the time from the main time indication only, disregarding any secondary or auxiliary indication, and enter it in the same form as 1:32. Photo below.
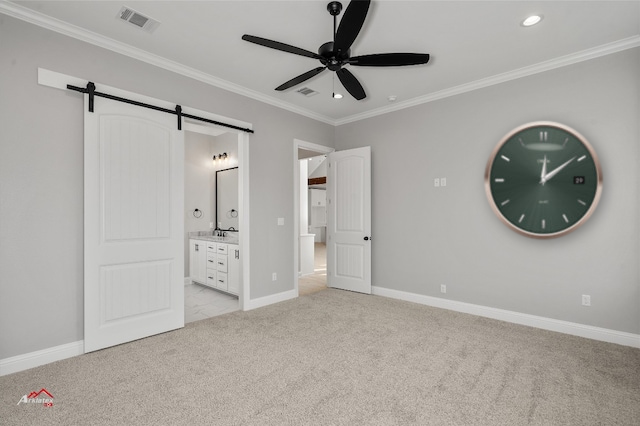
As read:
12:09
